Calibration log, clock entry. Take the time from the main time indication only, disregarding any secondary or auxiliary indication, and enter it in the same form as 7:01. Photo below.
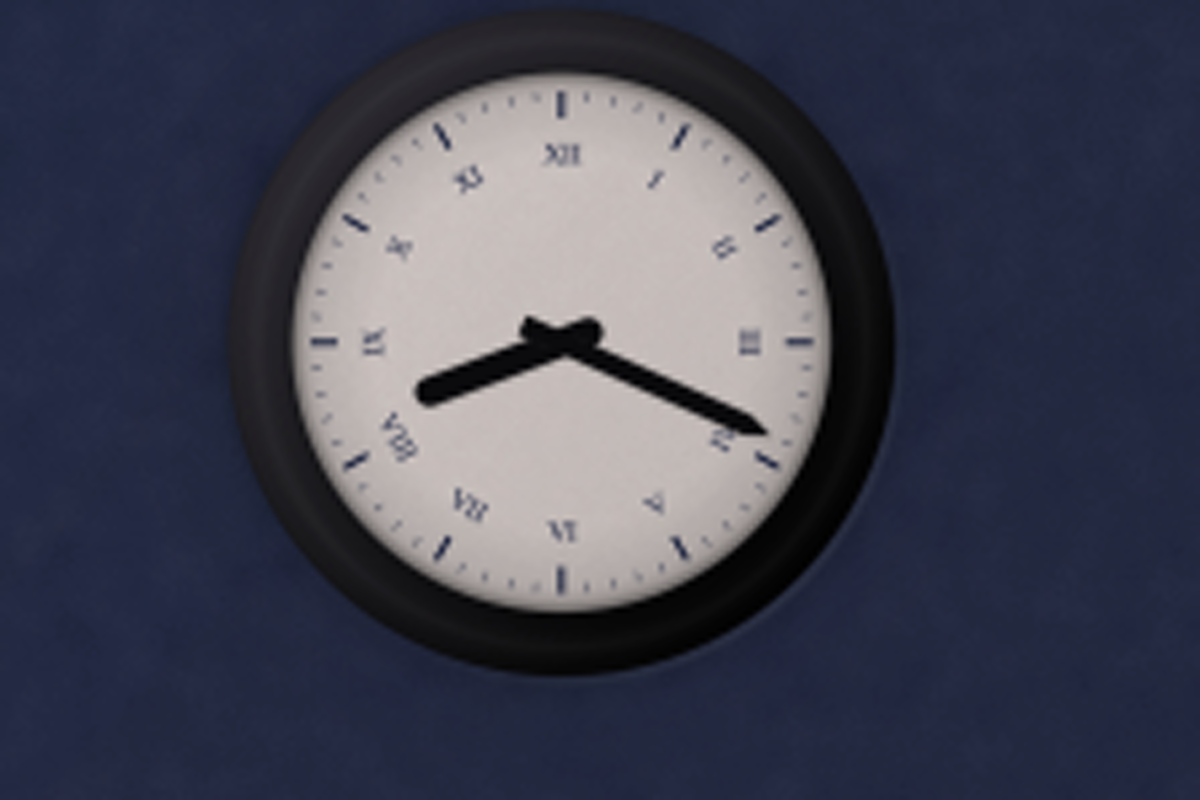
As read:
8:19
